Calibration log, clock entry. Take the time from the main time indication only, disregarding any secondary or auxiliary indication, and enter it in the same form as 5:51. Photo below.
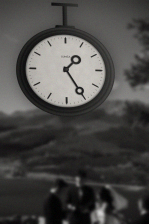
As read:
1:25
